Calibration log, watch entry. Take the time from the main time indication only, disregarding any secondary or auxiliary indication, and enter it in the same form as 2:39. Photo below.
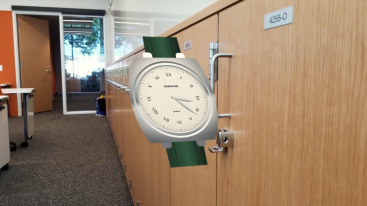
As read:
3:22
